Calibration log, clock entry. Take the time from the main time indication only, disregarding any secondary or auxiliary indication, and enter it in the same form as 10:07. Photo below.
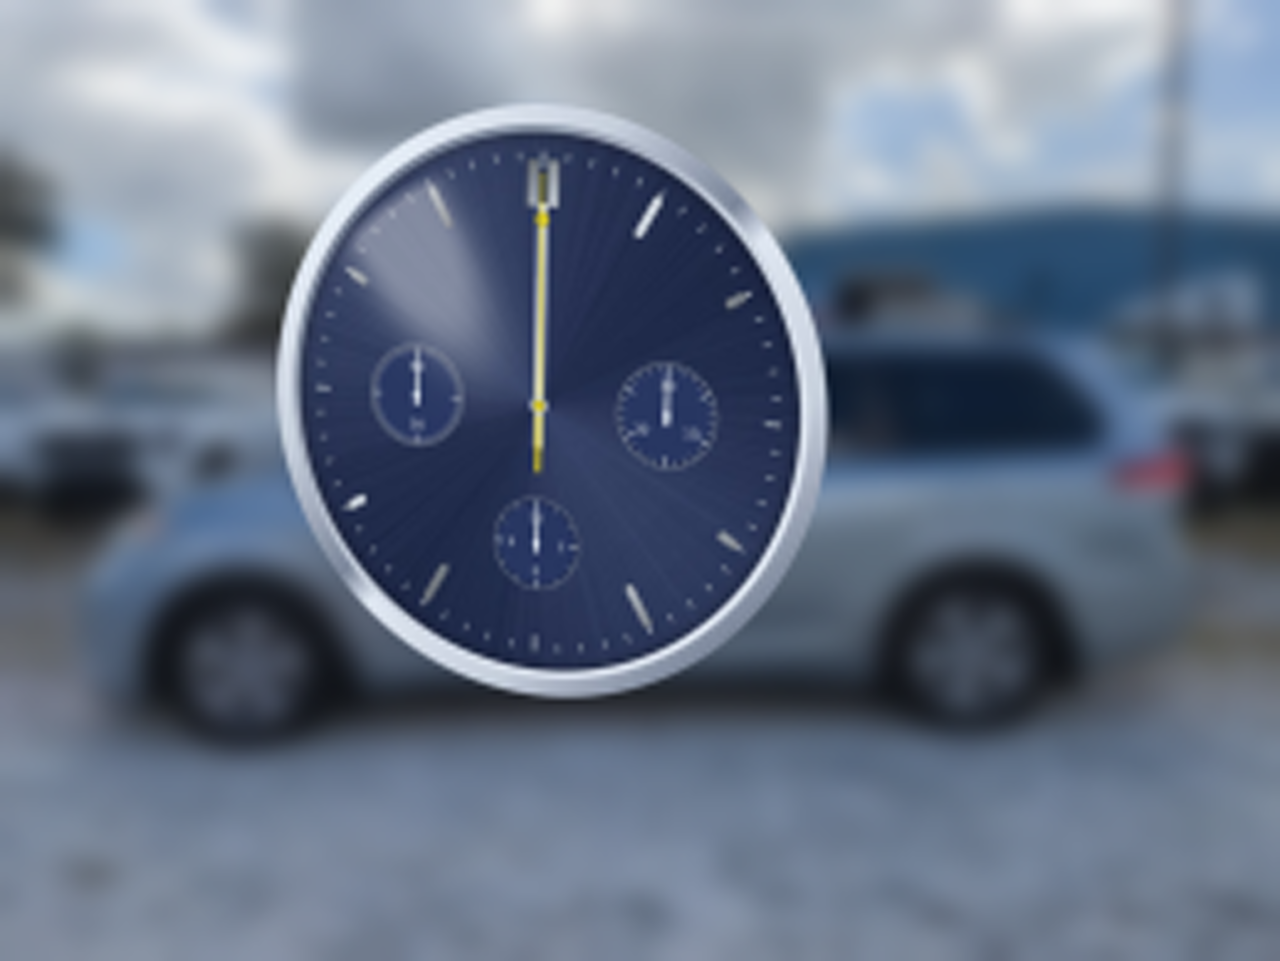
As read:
12:00
